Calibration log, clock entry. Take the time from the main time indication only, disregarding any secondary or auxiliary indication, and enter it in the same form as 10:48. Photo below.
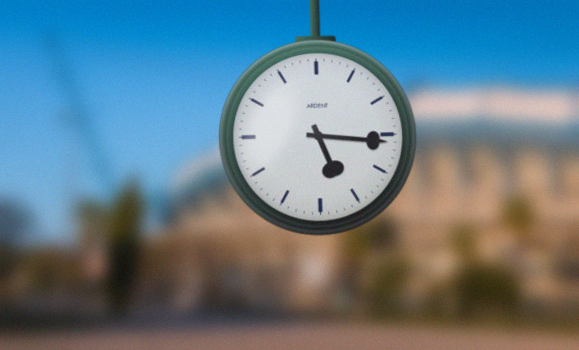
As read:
5:16
